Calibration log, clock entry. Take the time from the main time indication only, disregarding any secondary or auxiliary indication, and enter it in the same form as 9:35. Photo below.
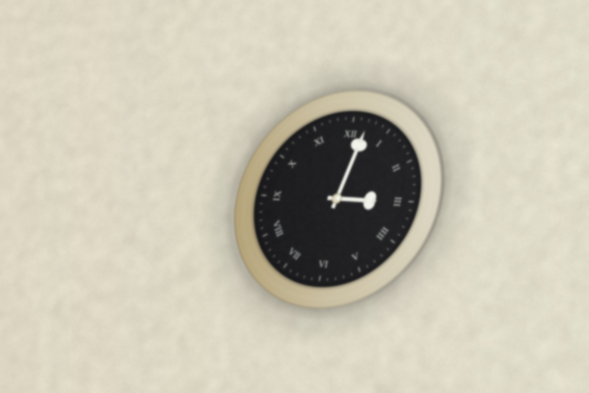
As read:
3:02
